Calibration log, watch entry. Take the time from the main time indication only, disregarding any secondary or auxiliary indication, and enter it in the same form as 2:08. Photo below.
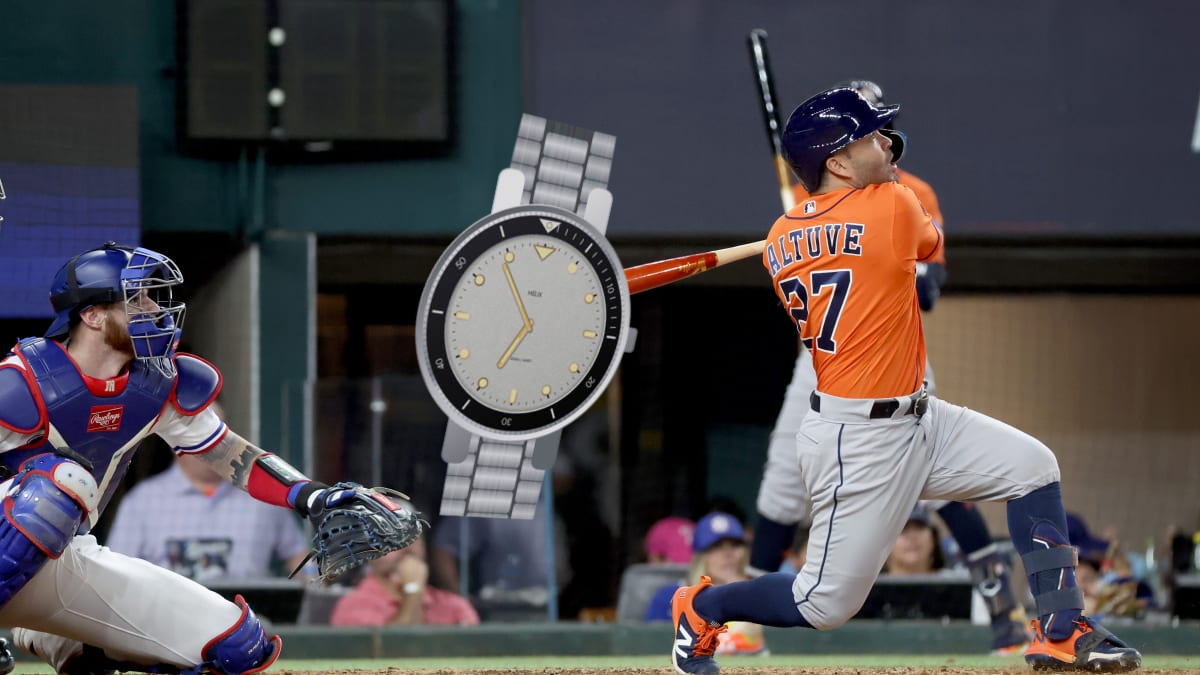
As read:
6:54
